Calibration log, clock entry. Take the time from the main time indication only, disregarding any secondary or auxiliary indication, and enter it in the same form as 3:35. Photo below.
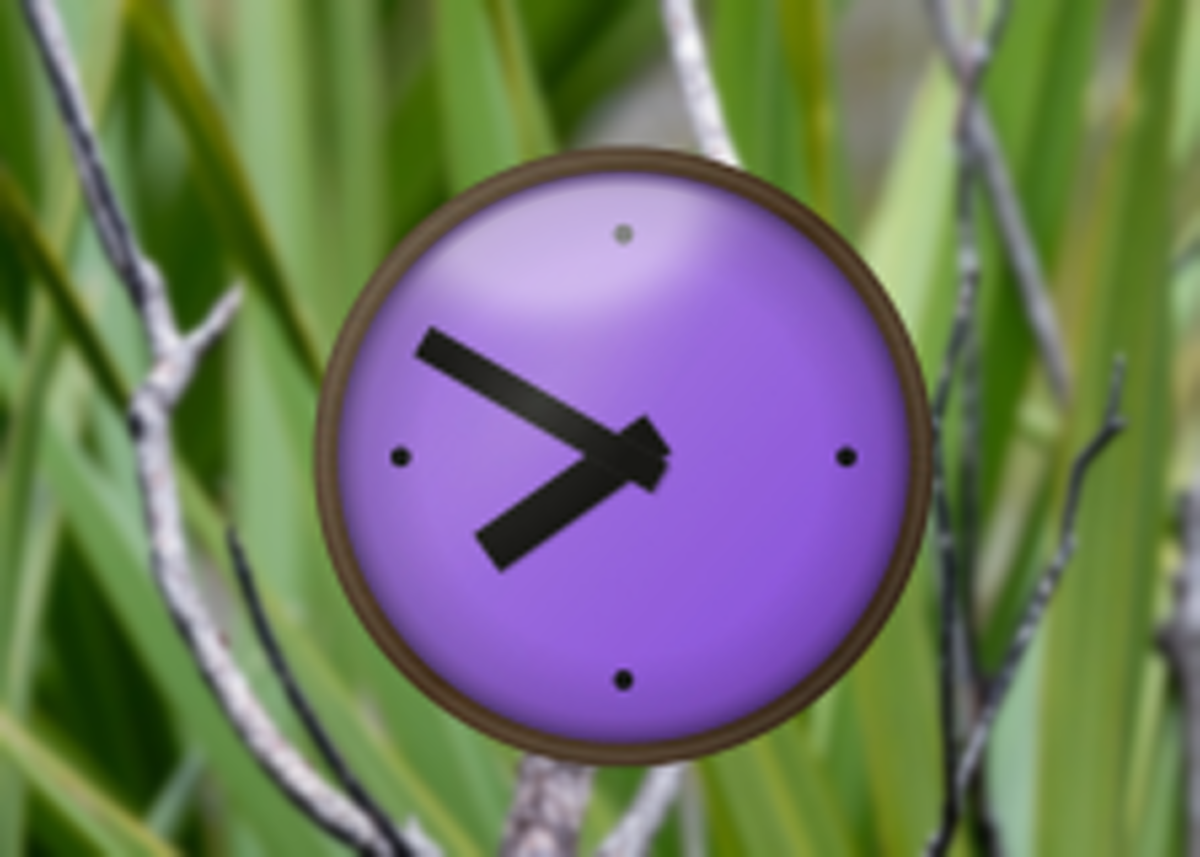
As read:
7:50
